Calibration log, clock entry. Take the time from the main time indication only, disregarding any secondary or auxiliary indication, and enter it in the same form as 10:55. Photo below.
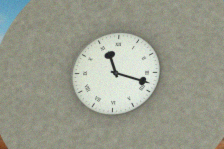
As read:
11:18
